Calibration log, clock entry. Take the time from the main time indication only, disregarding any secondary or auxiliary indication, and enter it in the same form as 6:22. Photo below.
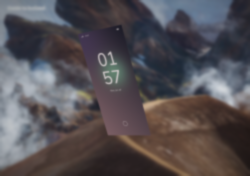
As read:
1:57
